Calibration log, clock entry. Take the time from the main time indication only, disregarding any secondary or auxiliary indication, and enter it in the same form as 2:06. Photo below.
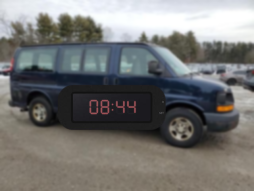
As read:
8:44
